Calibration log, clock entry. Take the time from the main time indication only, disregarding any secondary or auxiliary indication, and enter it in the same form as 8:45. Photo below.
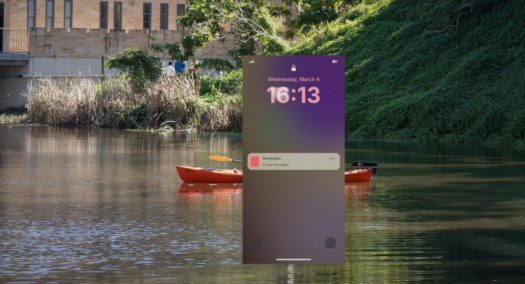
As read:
16:13
